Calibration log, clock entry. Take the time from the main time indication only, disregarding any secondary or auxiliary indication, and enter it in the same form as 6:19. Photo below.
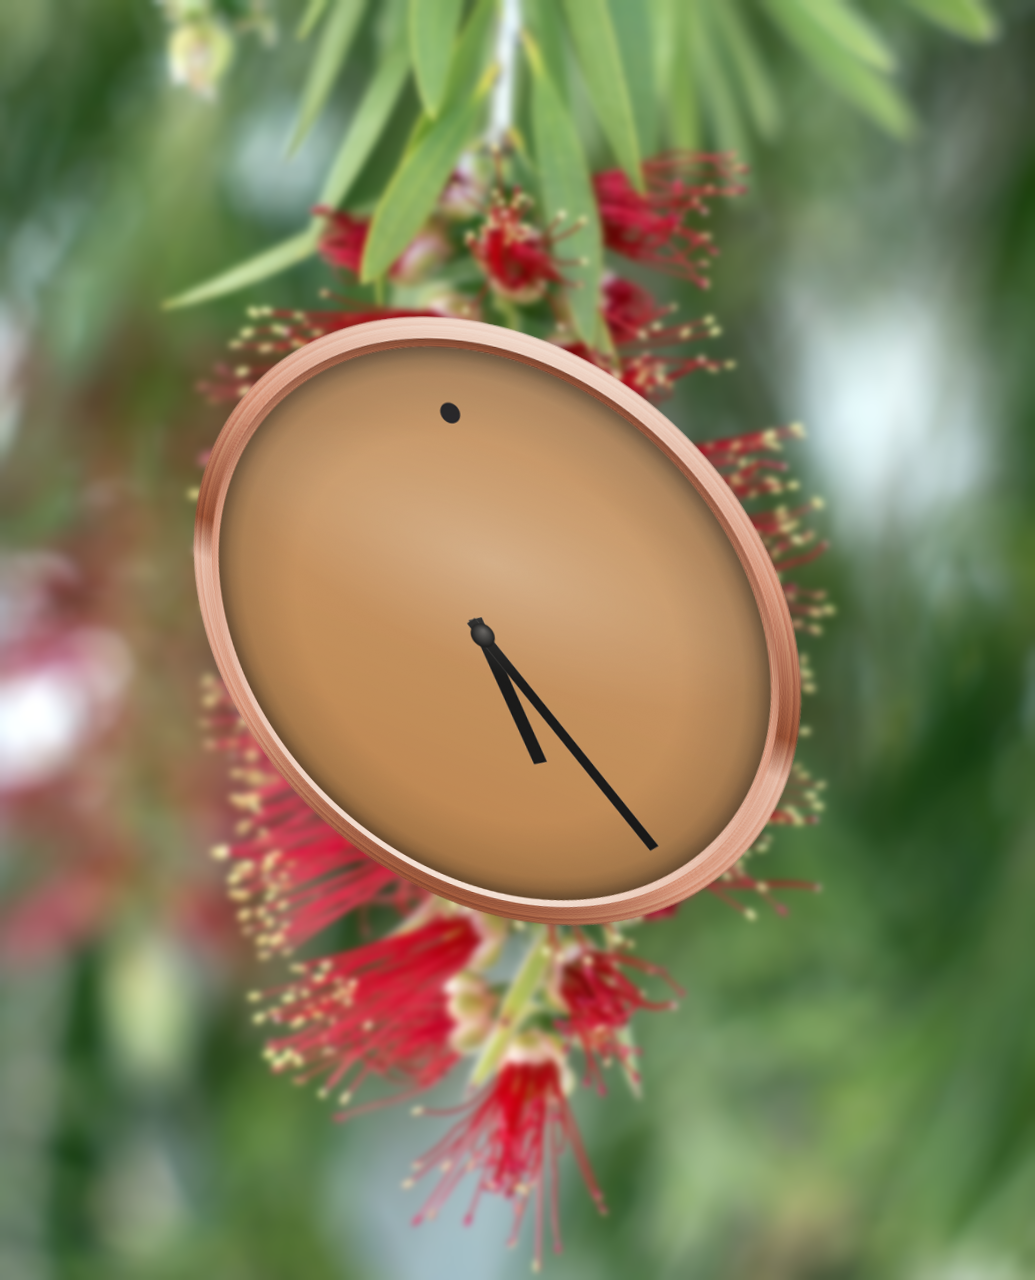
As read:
5:24
